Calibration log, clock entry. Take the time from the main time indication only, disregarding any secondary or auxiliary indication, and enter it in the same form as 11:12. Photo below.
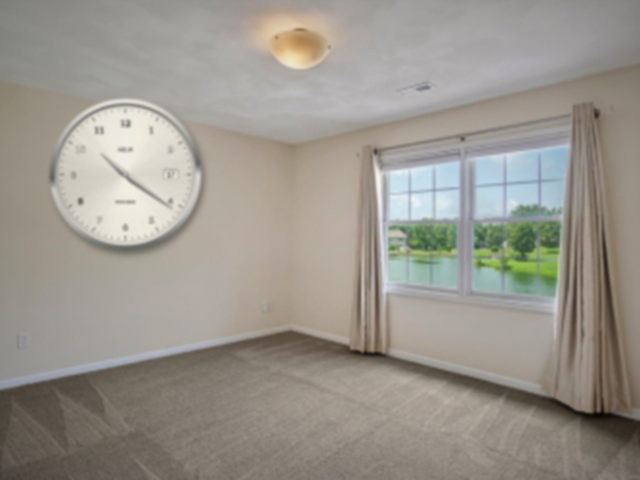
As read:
10:21
